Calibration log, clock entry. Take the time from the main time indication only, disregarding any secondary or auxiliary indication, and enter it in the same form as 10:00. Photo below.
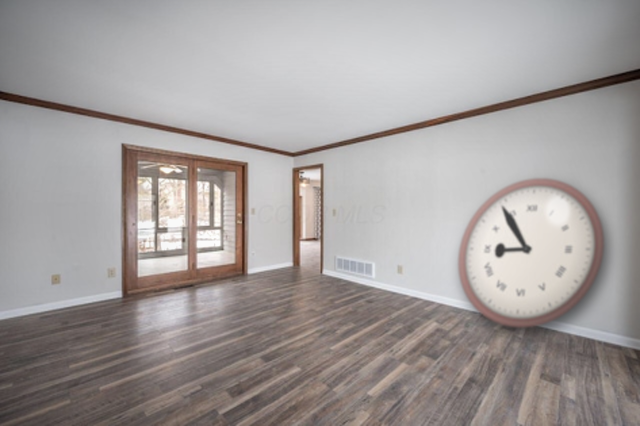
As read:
8:54
